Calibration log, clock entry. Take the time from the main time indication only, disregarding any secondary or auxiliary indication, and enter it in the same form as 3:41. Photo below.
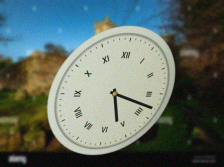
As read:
5:18
